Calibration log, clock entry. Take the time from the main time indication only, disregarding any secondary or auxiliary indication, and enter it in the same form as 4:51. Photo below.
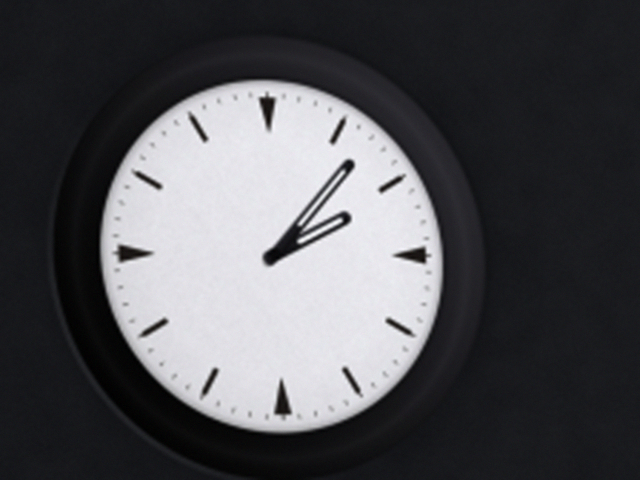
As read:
2:07
